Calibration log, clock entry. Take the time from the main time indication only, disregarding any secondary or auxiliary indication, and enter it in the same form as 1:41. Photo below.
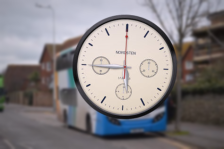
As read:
5:45
